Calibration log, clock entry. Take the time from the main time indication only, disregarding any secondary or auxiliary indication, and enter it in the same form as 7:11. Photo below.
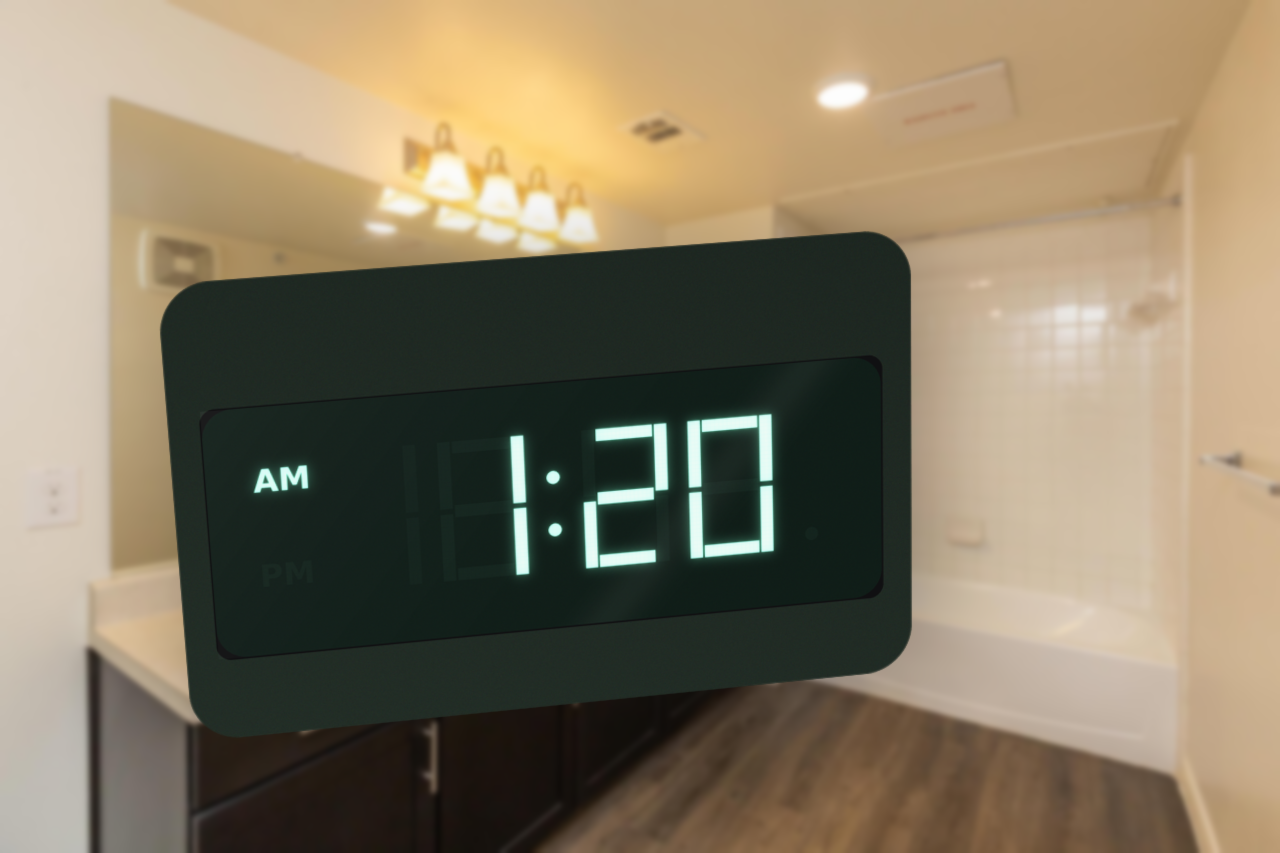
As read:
1:20
